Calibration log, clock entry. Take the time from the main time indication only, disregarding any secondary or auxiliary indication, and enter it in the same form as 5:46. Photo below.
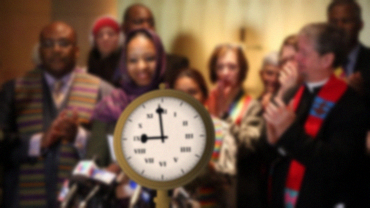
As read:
8:59
